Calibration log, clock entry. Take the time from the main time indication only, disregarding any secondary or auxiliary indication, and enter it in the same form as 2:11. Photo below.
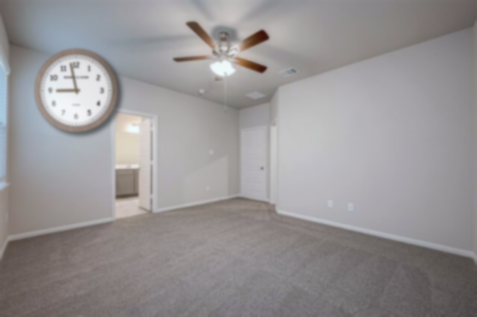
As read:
8:58
